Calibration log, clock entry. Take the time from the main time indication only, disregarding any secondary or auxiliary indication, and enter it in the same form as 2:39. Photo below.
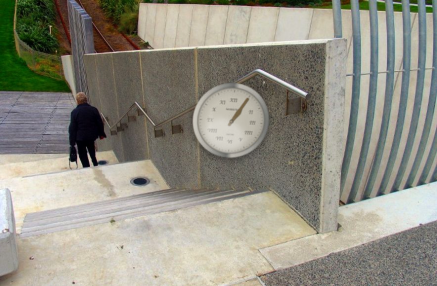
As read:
1:05
